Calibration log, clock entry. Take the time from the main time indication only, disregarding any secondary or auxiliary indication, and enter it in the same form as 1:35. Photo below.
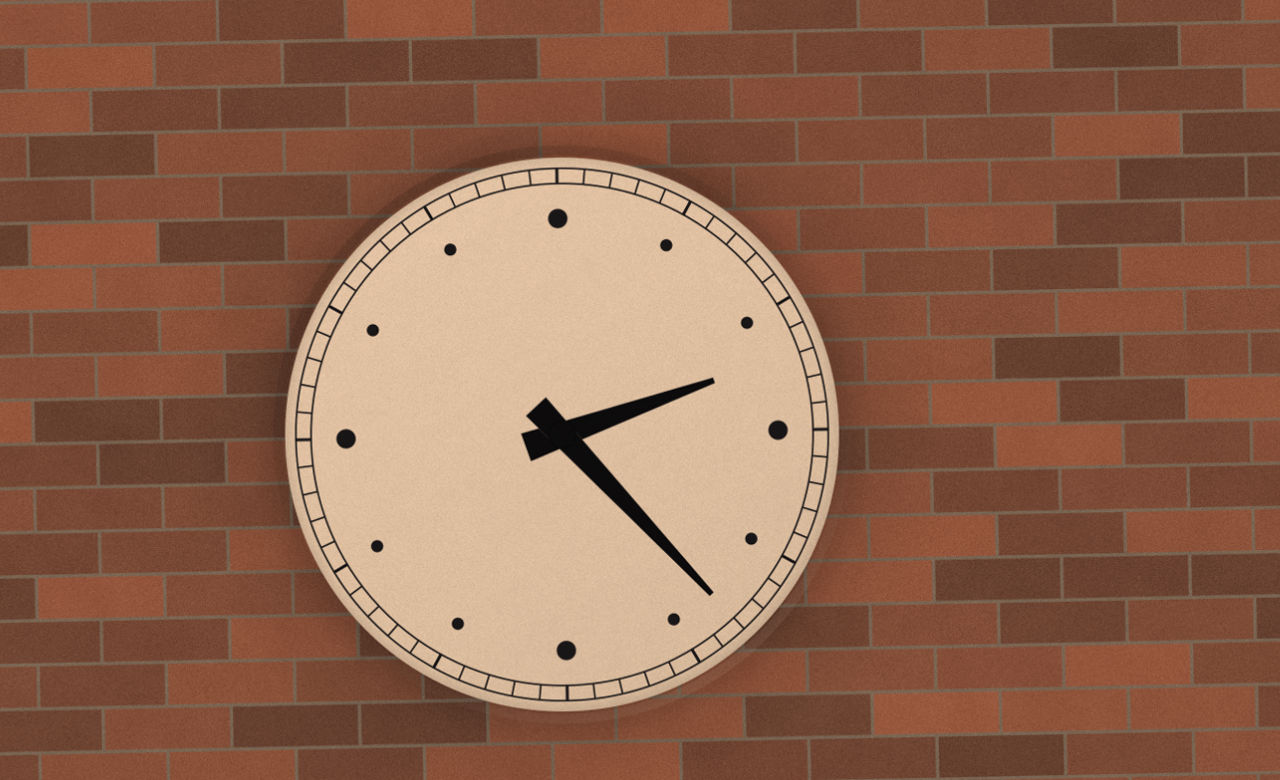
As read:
2:23
